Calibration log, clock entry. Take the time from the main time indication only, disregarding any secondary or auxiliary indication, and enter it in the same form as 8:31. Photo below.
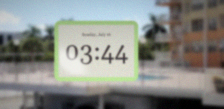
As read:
3:44
